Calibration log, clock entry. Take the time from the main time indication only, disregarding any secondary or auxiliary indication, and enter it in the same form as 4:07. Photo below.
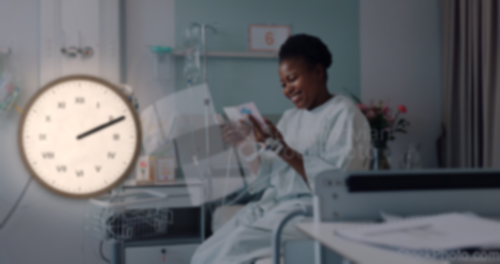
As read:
2:11
